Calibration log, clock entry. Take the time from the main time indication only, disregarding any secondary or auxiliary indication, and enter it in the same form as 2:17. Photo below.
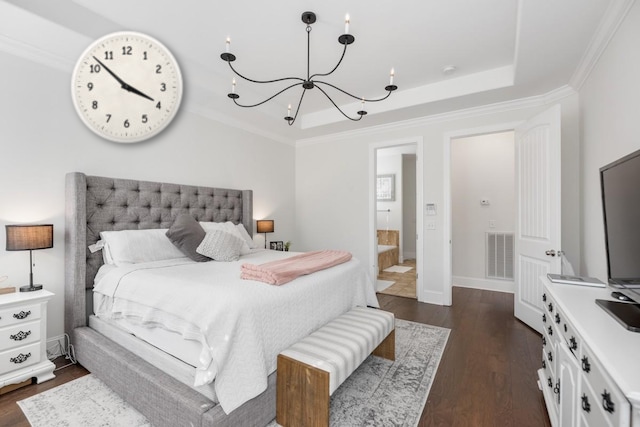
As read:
3:52
